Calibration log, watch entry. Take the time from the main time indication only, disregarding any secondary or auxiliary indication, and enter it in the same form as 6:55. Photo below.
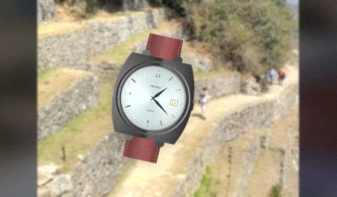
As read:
1:21
